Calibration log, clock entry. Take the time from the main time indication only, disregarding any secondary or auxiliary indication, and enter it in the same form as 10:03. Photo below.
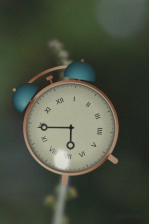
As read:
6:49
